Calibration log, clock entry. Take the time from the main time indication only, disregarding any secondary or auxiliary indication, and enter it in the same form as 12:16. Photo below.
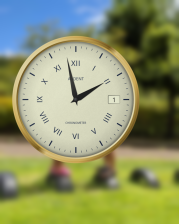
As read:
1:58
